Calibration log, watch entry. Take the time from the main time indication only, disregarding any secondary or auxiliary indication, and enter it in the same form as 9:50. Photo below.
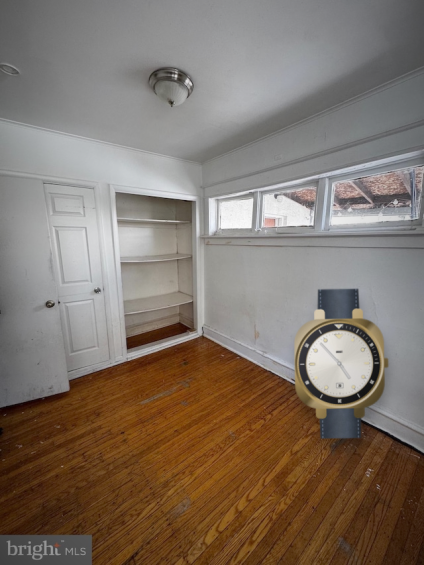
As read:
4:53
